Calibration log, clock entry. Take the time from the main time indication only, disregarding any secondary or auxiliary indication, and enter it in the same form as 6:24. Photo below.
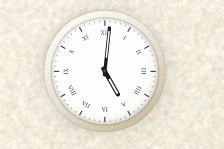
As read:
5:01
